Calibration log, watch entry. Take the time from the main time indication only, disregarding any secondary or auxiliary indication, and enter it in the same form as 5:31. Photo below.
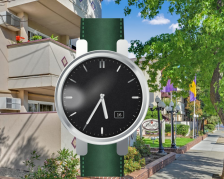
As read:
5:35
